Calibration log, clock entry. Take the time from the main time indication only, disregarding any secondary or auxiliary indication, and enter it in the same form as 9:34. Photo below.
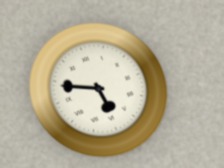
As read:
5:49
